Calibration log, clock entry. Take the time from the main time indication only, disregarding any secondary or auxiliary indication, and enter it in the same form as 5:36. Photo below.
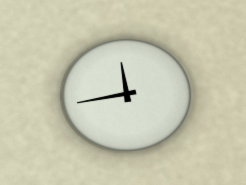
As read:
11:43
